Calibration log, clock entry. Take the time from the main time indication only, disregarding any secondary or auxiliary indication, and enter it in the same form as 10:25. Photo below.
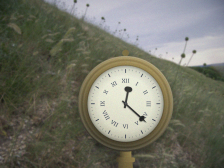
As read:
12:22
